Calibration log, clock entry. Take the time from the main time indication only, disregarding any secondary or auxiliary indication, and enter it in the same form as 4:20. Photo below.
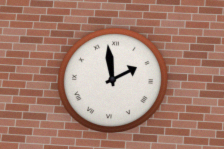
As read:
1:58
